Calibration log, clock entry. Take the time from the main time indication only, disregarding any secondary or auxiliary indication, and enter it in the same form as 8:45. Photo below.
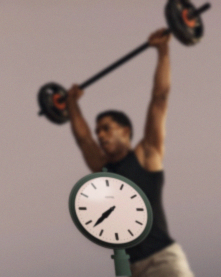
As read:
7:38
